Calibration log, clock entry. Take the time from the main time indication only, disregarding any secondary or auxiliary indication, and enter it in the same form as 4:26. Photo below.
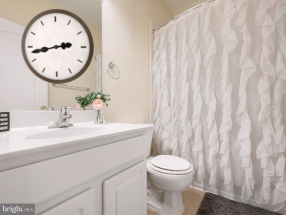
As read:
2:43
